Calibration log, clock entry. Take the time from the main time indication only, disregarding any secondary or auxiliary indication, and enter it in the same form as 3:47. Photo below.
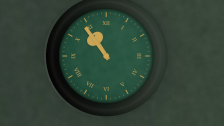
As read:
10:54
